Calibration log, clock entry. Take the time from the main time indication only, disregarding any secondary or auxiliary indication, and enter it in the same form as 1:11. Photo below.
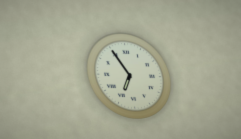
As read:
6:55
